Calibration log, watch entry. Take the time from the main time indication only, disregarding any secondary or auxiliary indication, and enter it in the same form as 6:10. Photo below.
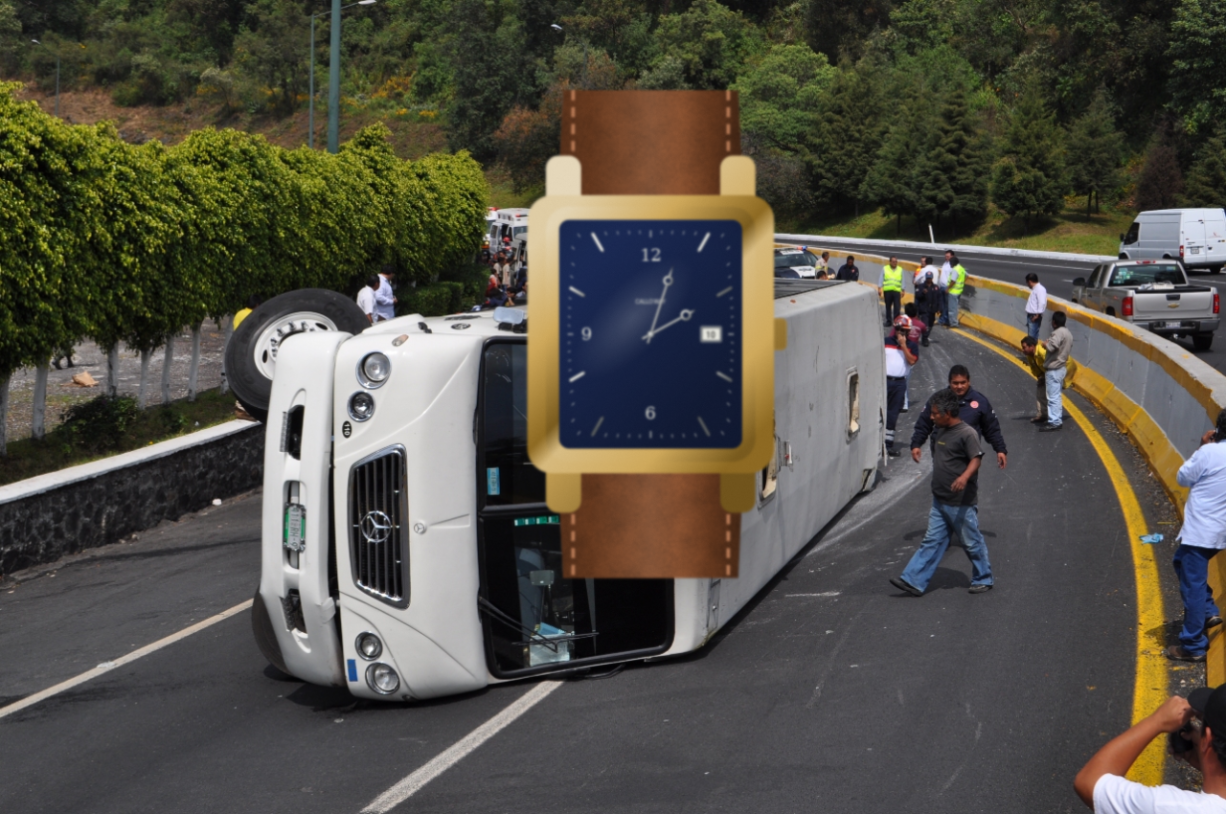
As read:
2:03
